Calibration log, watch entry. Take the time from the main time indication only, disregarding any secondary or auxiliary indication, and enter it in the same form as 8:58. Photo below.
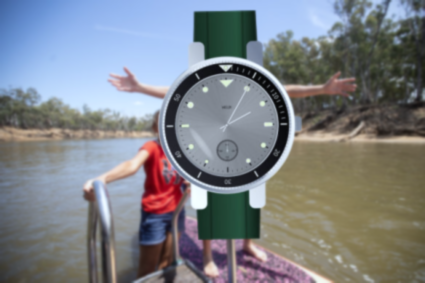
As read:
2:05
